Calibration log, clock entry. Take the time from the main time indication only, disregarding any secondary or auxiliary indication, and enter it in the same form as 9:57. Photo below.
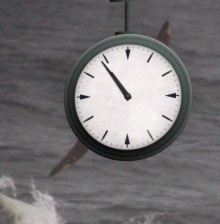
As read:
10:54
